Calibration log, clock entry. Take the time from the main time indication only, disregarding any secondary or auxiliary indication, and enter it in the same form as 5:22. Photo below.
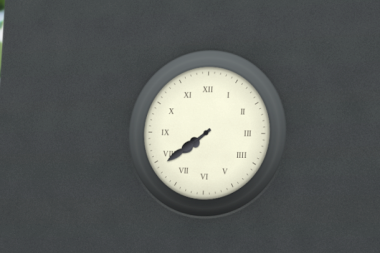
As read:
7:39
